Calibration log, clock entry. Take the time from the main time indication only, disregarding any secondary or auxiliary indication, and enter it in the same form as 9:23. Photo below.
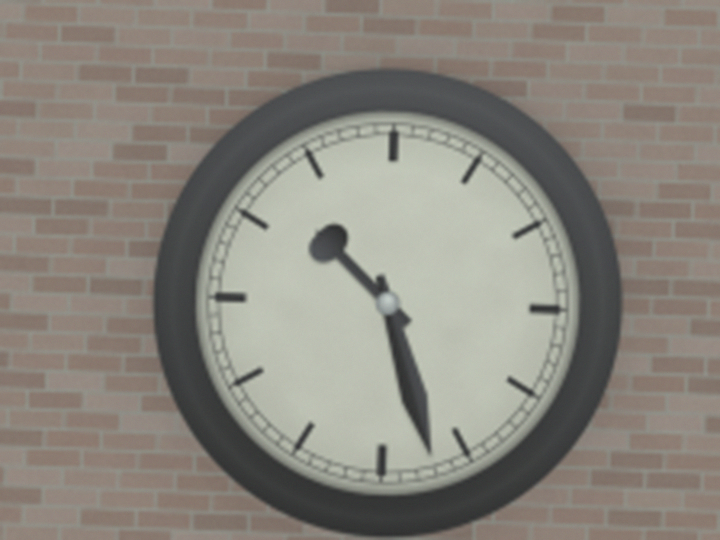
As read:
10:27
